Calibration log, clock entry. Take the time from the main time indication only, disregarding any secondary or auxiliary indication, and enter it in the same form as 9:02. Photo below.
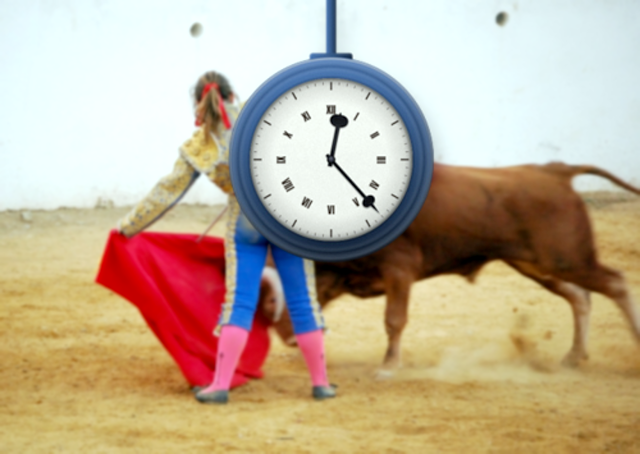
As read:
12:23
